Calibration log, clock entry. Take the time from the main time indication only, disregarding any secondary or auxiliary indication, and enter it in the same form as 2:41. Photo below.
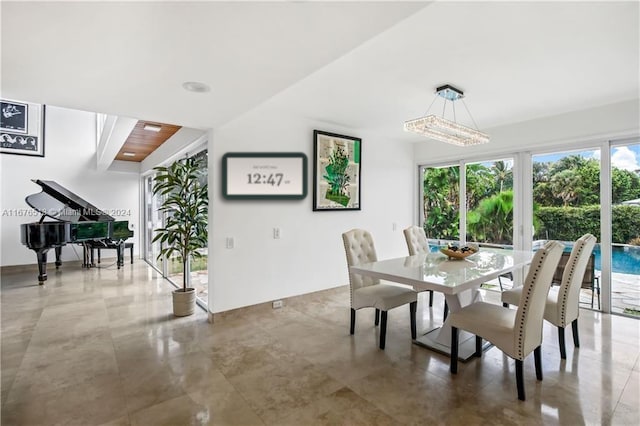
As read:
12:47
